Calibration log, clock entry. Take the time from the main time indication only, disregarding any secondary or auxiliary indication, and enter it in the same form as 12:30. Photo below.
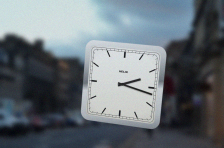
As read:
2:17
